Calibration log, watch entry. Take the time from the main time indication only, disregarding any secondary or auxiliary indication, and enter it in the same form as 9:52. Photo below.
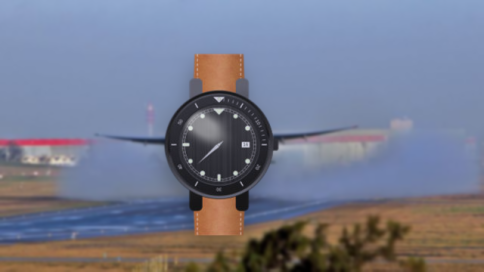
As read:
7:38
